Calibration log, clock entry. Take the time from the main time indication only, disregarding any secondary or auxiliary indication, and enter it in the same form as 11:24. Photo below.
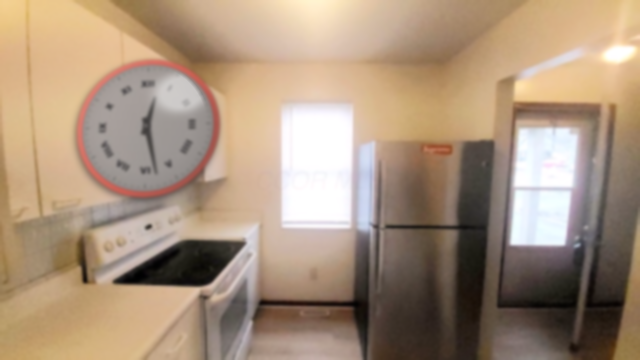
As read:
12:28
